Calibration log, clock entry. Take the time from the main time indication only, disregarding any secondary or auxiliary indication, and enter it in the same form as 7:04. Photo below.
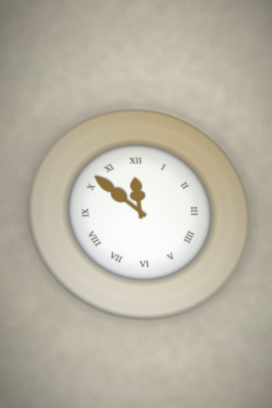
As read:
11:52
